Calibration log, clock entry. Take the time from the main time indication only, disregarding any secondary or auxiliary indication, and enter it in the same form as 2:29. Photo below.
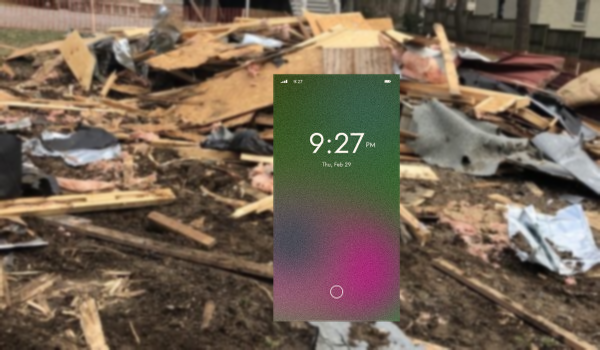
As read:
9:27
